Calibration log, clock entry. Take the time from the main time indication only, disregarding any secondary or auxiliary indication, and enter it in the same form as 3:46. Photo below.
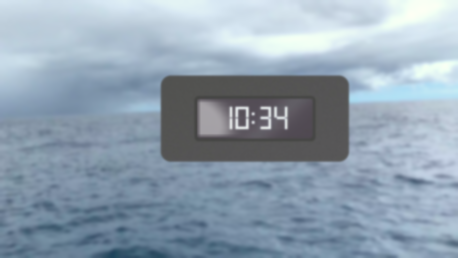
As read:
10:34
